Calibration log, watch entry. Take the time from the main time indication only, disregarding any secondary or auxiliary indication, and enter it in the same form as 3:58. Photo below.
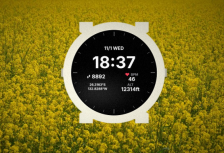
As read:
18:37
